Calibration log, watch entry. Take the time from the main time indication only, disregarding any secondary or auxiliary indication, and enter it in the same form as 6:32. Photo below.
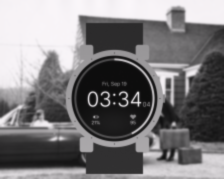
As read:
3:34
